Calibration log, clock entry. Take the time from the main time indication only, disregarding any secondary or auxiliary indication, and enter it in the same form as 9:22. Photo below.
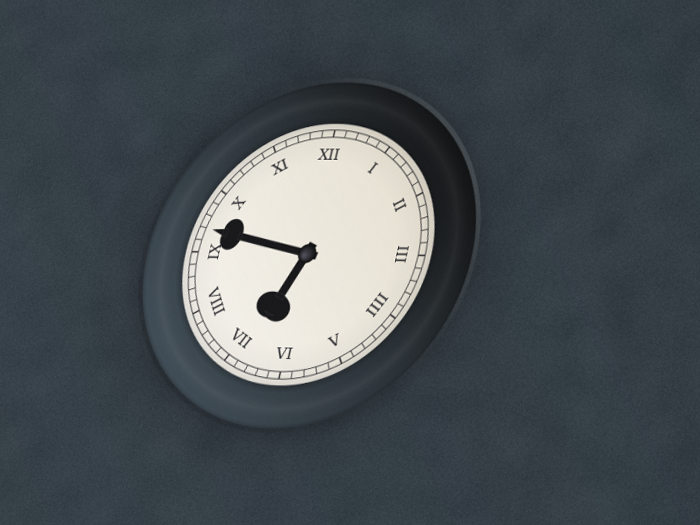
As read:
6:47
